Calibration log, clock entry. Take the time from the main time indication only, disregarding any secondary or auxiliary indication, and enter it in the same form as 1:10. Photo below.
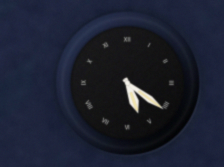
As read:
5:21
